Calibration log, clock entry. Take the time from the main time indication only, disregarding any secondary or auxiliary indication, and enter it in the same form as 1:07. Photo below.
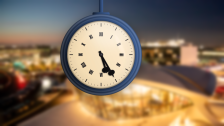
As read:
5:25
